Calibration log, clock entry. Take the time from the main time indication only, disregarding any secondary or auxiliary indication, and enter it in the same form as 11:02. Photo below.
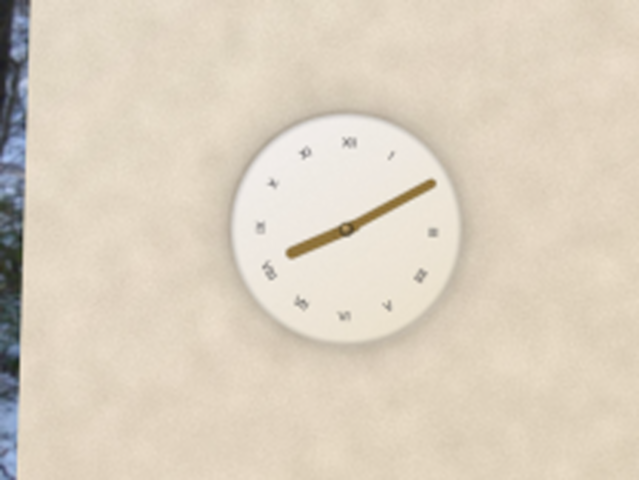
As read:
8:10
